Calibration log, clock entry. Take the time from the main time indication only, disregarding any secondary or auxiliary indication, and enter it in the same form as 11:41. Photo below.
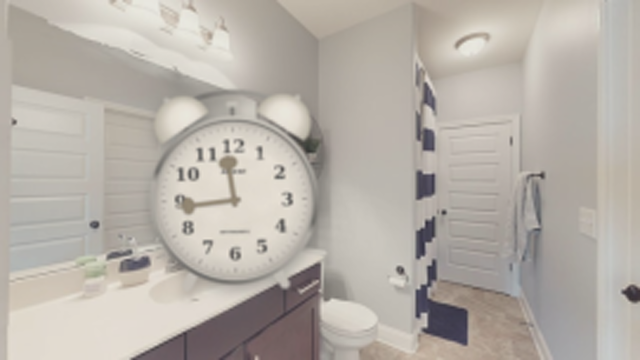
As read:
11:44
